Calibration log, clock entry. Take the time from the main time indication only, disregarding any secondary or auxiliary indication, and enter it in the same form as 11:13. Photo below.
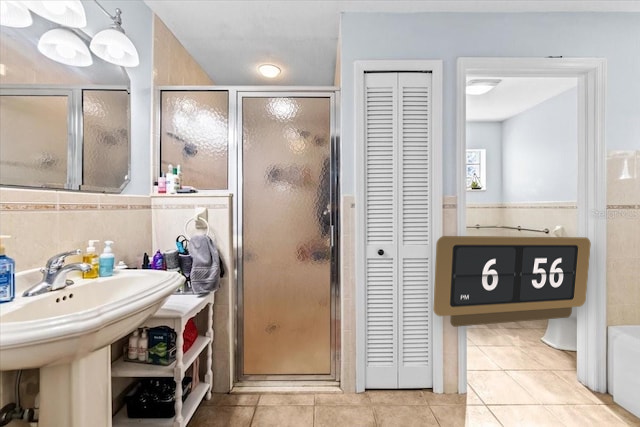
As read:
6:56
